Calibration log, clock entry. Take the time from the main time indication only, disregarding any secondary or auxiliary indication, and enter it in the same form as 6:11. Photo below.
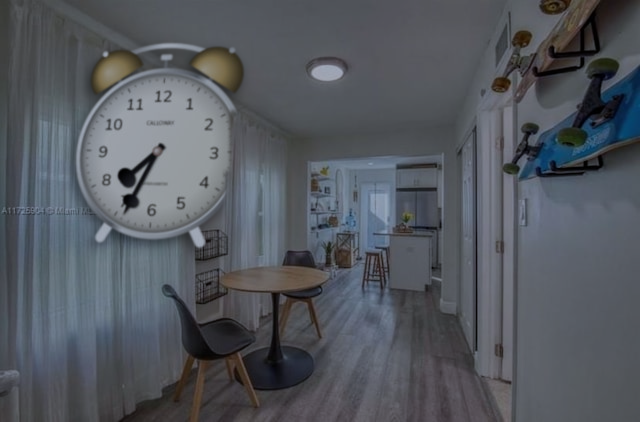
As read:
7:34
